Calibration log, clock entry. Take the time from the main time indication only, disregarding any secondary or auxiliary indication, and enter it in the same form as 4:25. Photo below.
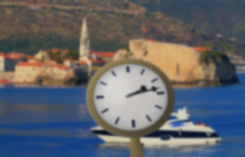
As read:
2:13
